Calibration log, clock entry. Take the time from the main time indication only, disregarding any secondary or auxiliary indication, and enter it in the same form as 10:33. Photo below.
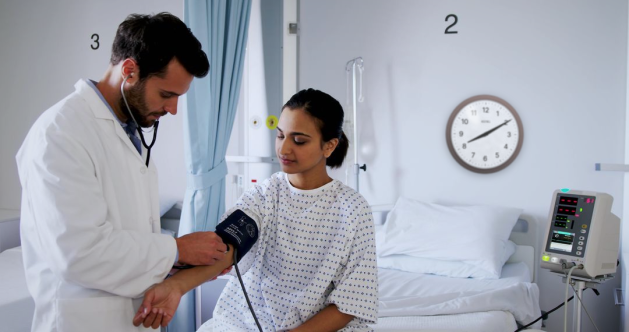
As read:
8:10
